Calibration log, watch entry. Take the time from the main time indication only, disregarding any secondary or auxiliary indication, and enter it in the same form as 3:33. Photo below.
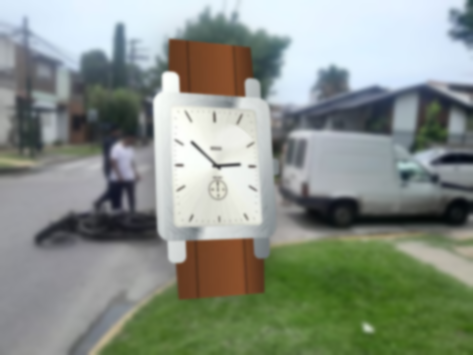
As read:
2:52
